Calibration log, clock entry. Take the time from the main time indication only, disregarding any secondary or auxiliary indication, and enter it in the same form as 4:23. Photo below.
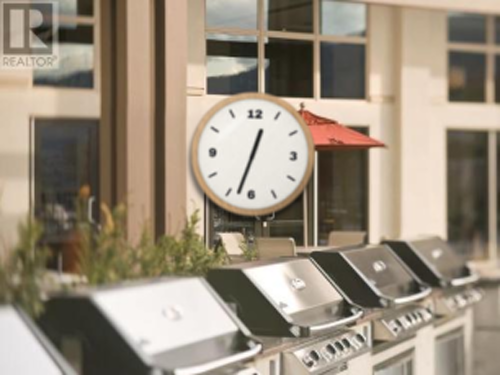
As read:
12:33
